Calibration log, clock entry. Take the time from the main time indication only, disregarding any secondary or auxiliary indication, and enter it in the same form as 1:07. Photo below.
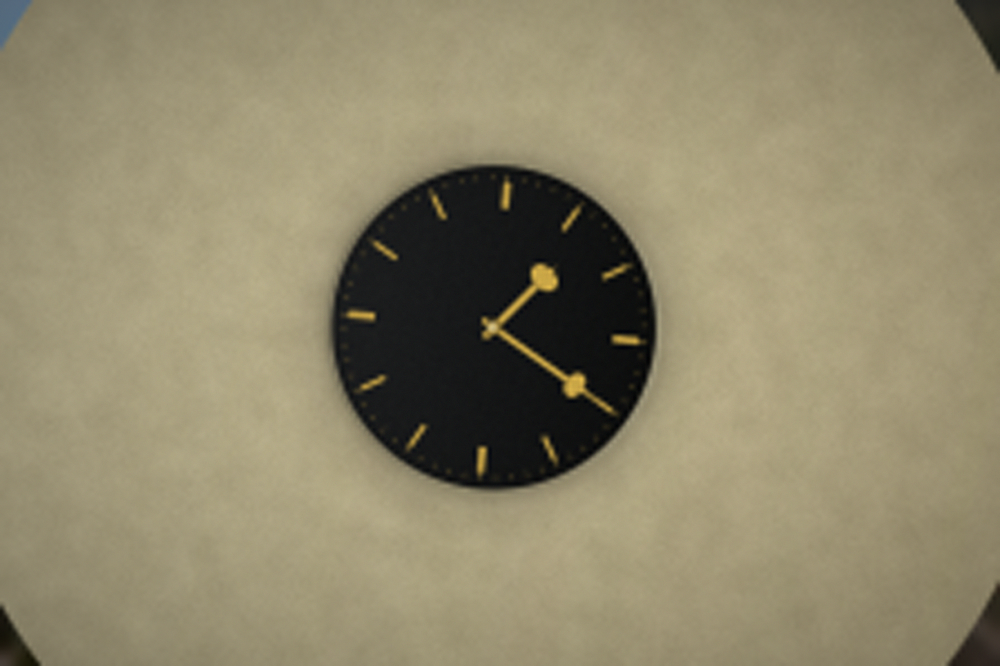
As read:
1:20
